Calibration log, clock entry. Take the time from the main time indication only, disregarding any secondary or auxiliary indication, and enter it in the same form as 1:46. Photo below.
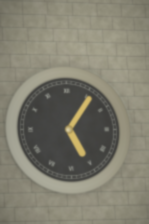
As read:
5:06
